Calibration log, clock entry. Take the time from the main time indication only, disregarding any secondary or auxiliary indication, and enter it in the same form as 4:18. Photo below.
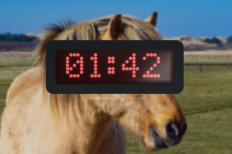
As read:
1:42
